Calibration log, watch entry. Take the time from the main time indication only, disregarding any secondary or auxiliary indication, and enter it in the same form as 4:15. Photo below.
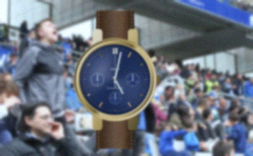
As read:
5:02
